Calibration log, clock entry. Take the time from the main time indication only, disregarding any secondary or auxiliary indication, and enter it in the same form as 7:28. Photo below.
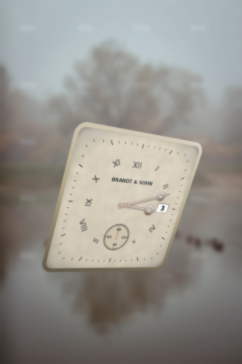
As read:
3:12
